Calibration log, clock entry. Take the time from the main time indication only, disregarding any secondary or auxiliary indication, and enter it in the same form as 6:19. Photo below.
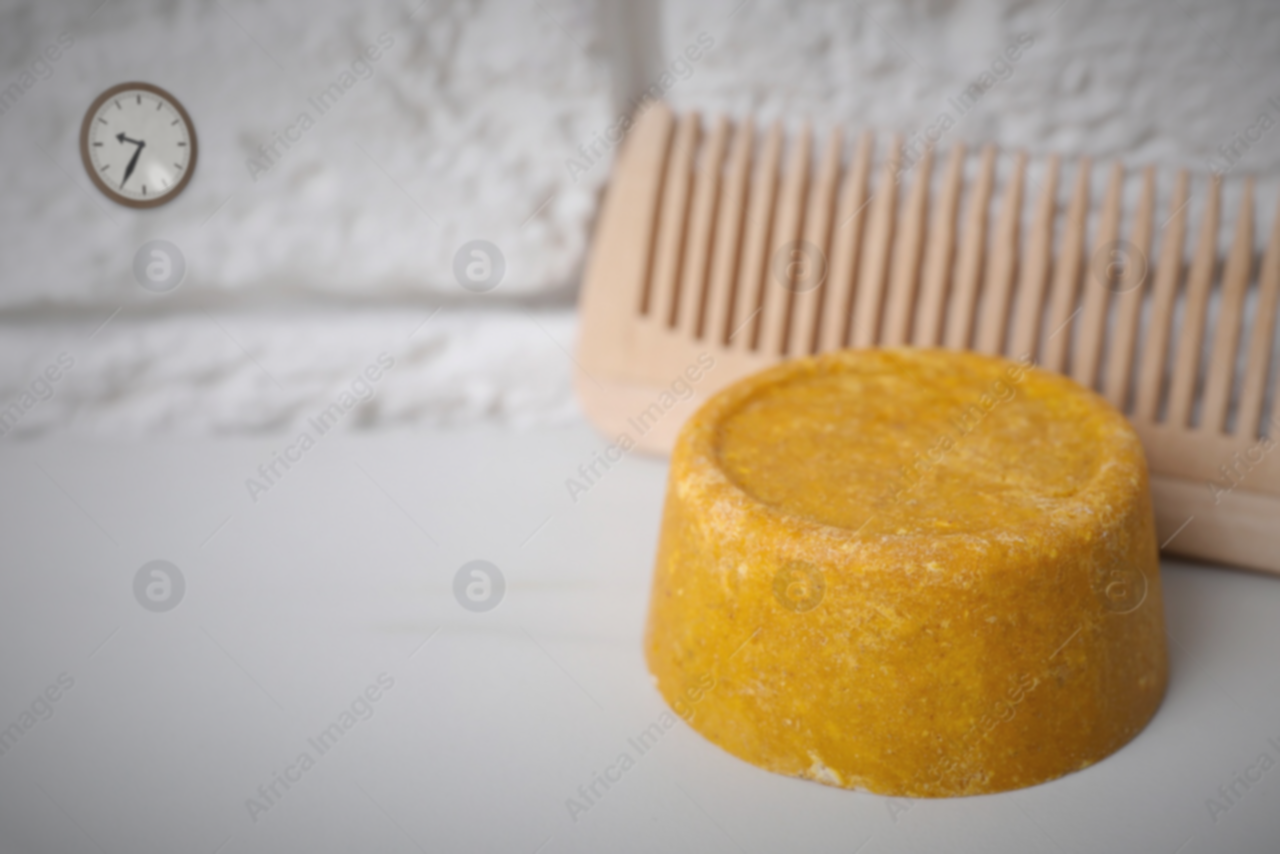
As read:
9:35
